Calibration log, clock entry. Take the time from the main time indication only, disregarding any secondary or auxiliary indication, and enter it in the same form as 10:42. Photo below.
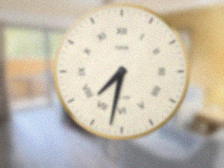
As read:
7:32
